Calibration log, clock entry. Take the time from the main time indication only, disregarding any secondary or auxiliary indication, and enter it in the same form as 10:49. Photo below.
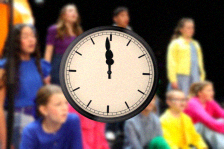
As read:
11:59
